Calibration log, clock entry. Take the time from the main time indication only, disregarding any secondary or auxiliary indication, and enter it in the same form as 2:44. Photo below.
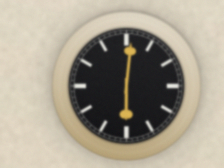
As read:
6:01
